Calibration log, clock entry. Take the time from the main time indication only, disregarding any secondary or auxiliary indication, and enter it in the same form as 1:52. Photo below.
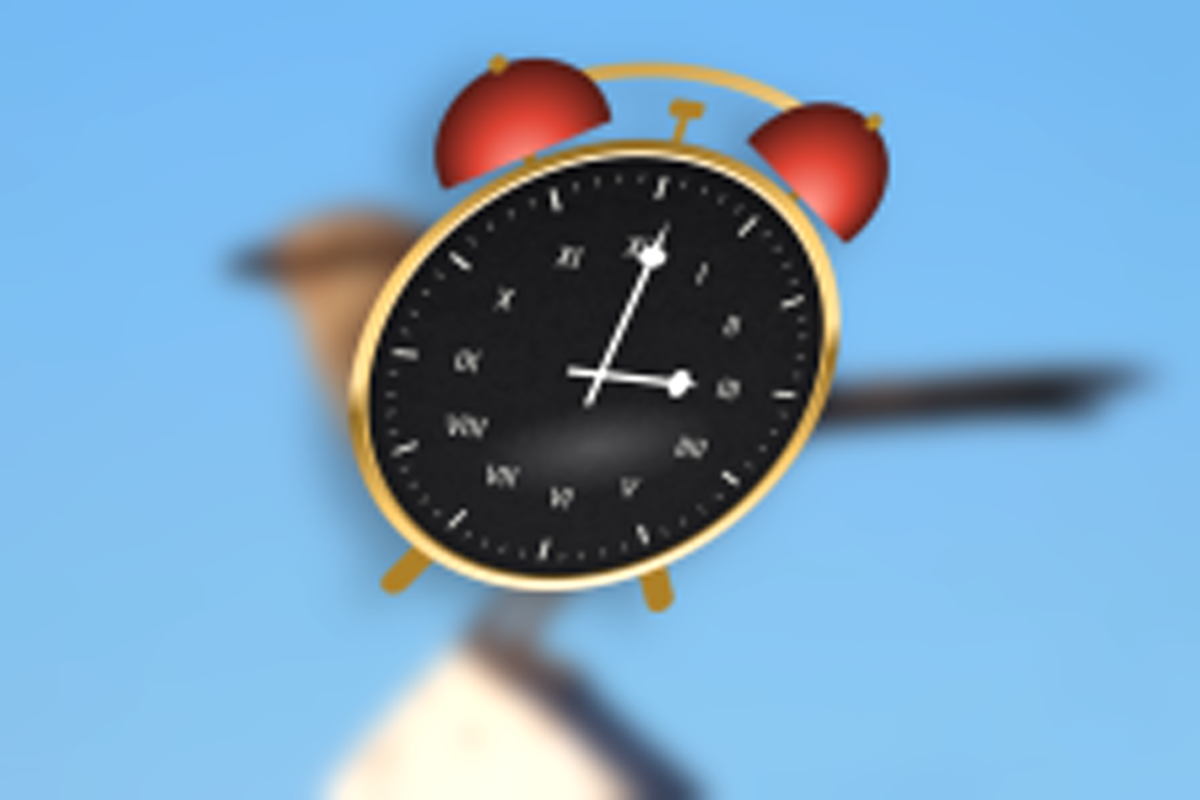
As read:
3:01
